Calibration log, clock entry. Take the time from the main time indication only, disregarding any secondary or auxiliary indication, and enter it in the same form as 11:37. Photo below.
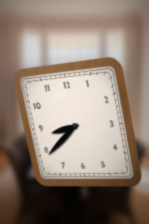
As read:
8:39
